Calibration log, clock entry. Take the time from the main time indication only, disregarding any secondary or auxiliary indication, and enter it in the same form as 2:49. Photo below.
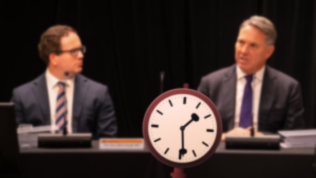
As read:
1:29
